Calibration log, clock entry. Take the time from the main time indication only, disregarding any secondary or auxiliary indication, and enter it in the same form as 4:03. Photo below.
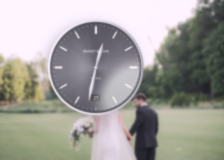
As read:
12:32
